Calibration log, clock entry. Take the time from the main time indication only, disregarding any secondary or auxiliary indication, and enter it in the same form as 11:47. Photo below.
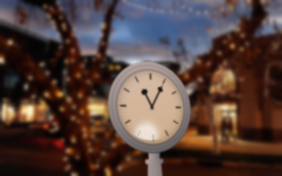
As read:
11:05
